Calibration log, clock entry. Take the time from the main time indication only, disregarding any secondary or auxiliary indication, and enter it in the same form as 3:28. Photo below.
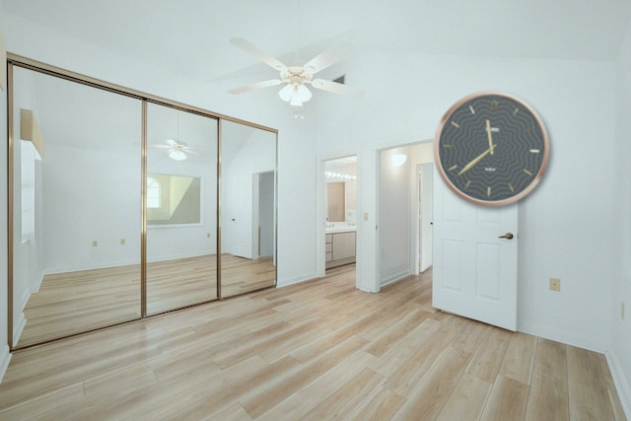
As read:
11:38
